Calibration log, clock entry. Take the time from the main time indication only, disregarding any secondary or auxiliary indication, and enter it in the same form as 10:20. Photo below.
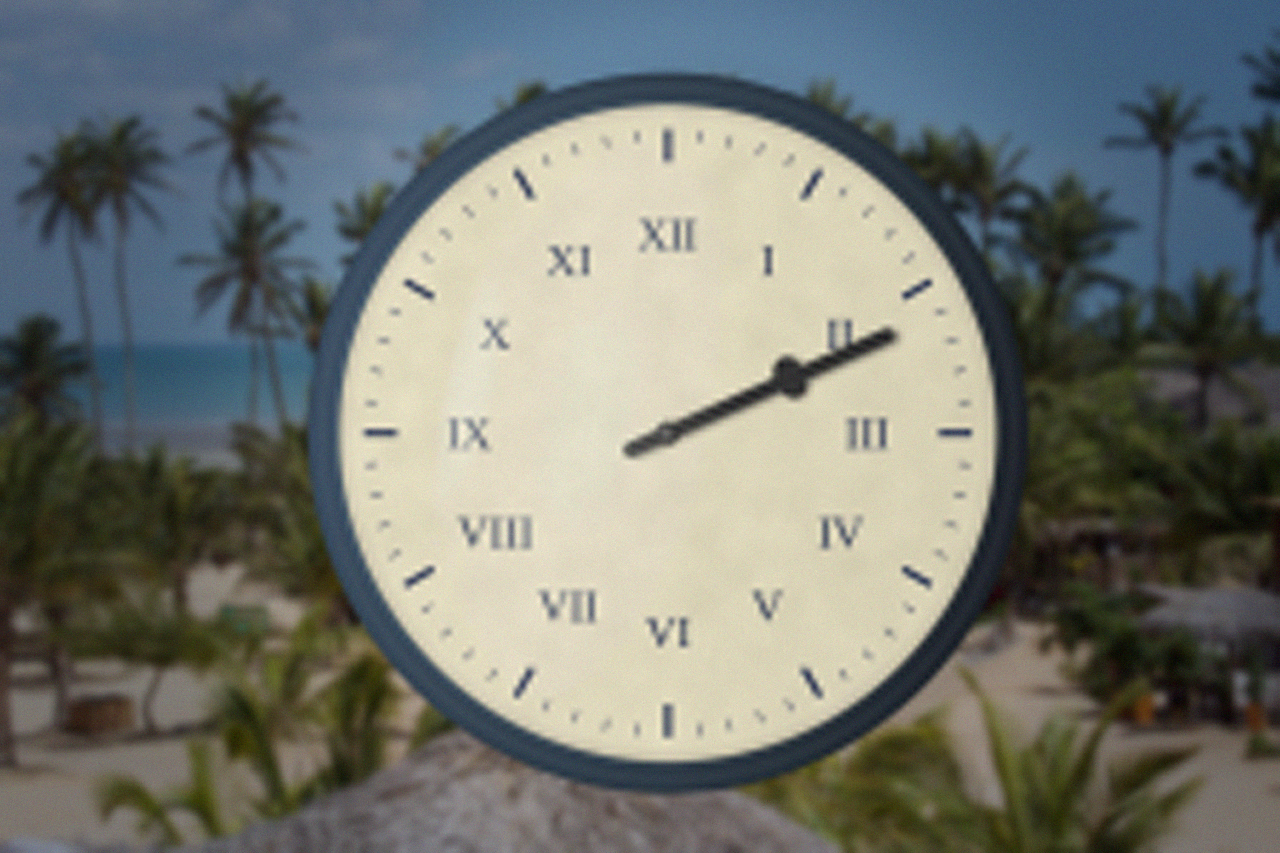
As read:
2:11
